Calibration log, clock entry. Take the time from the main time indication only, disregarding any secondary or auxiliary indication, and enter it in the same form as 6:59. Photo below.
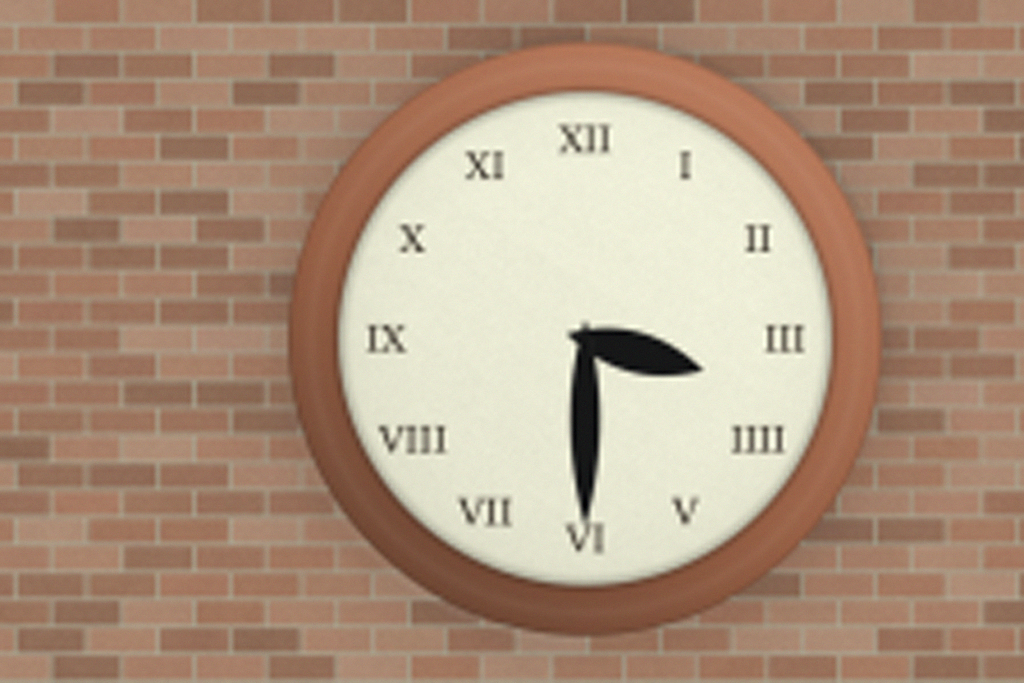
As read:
3:30
